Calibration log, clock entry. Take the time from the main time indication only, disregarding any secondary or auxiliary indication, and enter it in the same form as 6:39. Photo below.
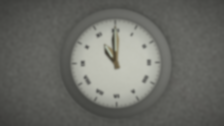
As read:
11:00
